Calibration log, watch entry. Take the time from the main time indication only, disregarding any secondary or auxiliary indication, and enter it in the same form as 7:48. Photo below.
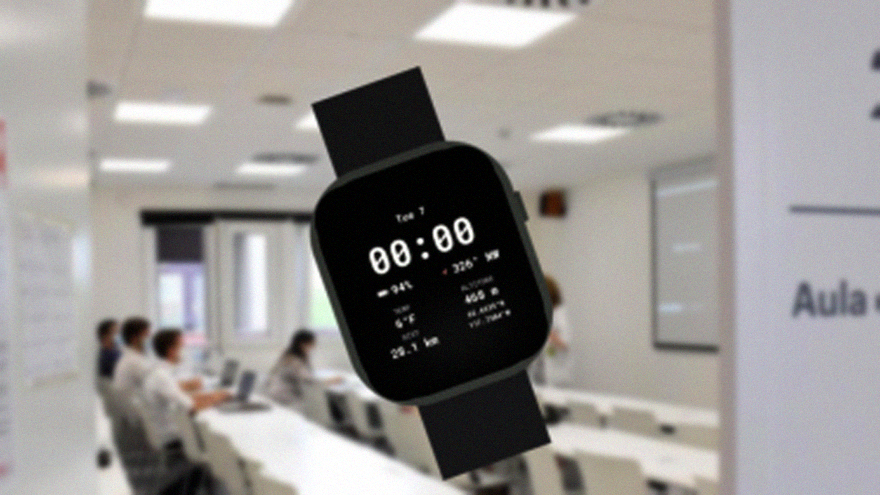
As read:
0:00
